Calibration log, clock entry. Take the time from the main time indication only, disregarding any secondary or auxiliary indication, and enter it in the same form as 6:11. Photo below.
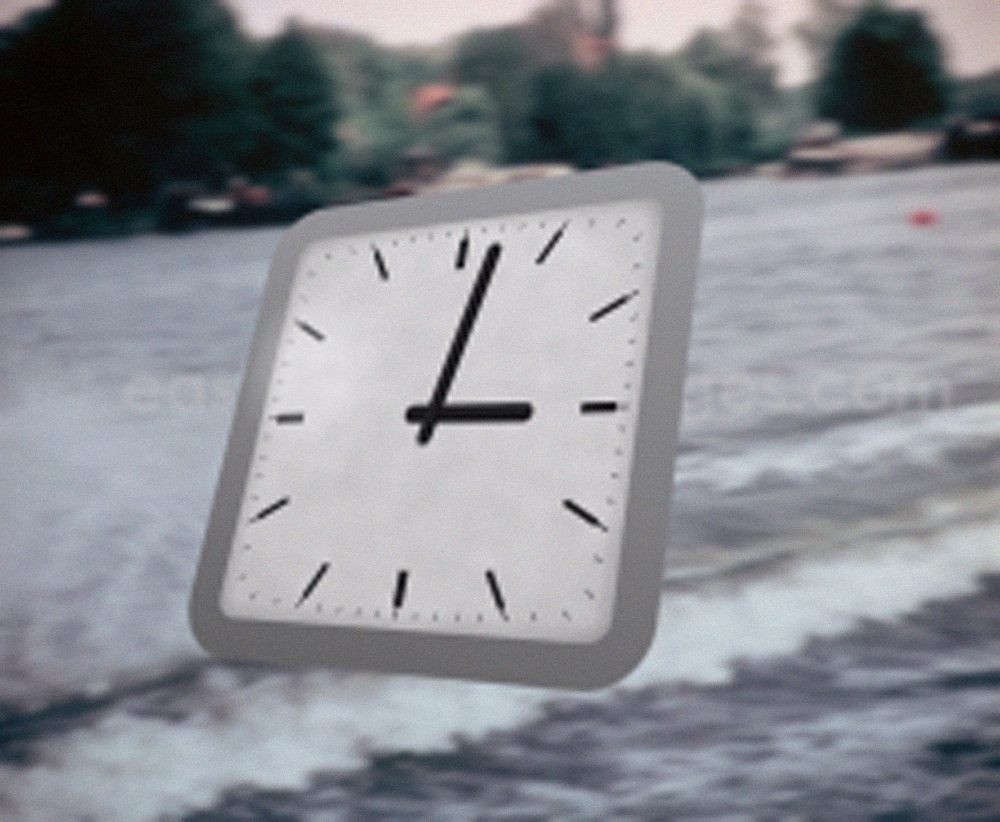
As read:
3:02
